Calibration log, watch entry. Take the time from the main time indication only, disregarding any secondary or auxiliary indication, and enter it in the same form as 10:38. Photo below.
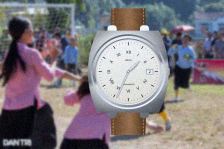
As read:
1:34
